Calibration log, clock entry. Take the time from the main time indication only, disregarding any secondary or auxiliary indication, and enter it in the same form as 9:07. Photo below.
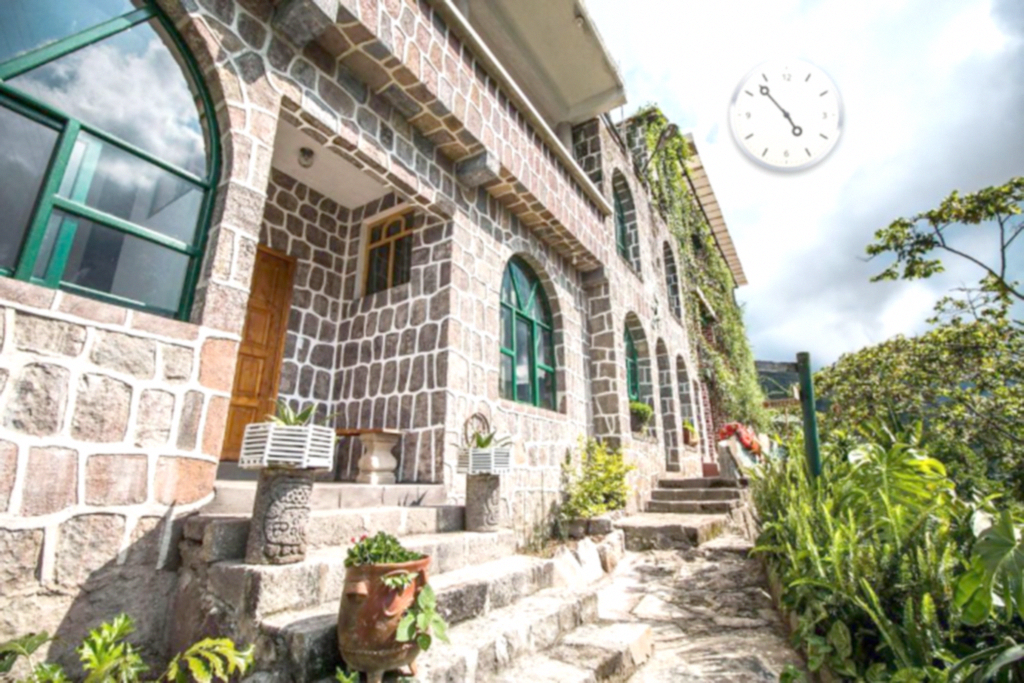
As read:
4:53
